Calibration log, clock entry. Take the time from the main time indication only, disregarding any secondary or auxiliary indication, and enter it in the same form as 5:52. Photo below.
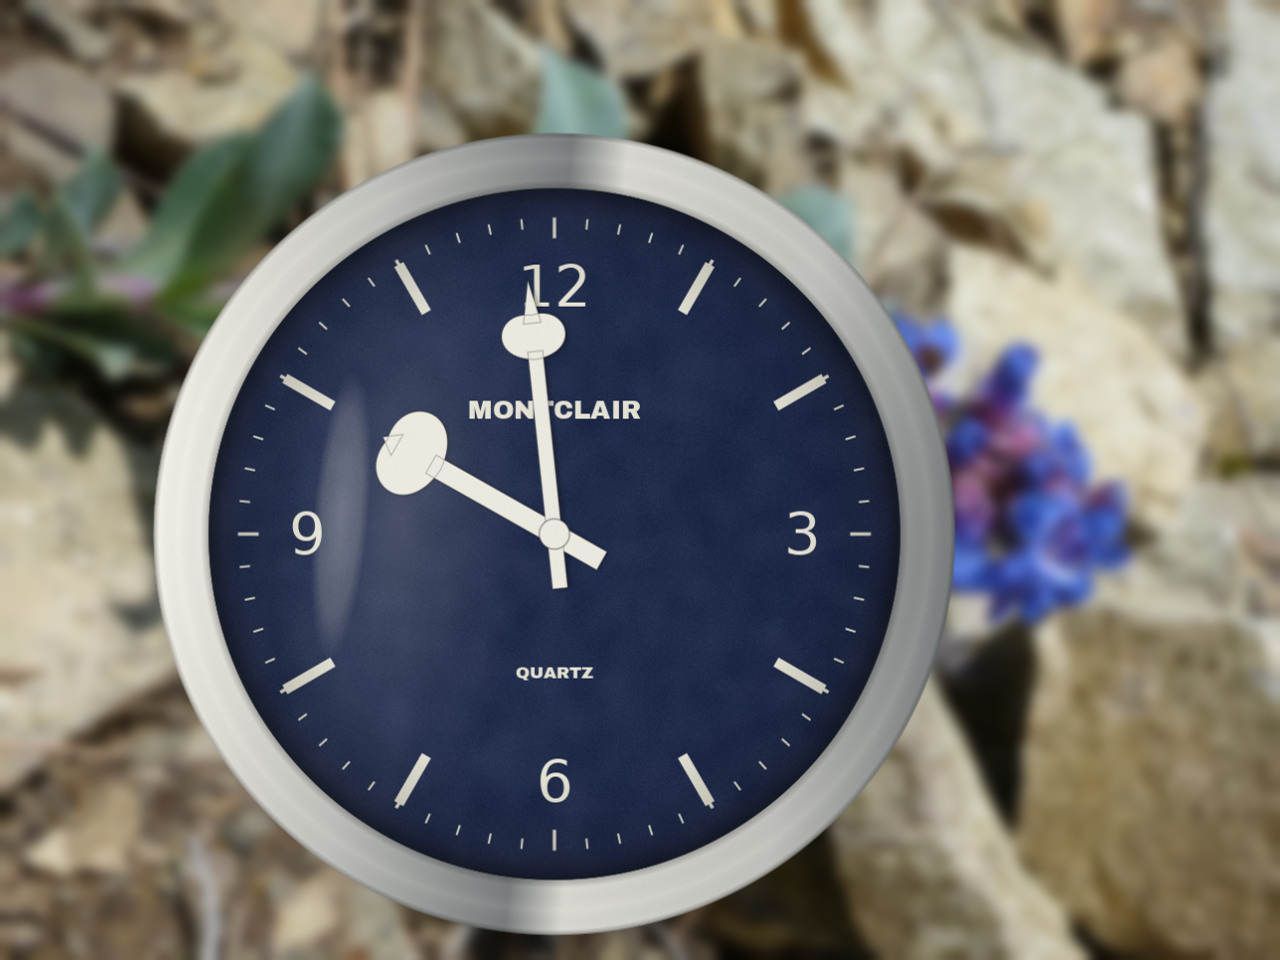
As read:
9:59
